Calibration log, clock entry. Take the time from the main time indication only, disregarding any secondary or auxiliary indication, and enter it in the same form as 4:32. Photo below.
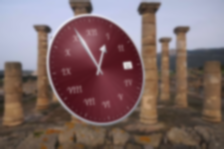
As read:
12:56
